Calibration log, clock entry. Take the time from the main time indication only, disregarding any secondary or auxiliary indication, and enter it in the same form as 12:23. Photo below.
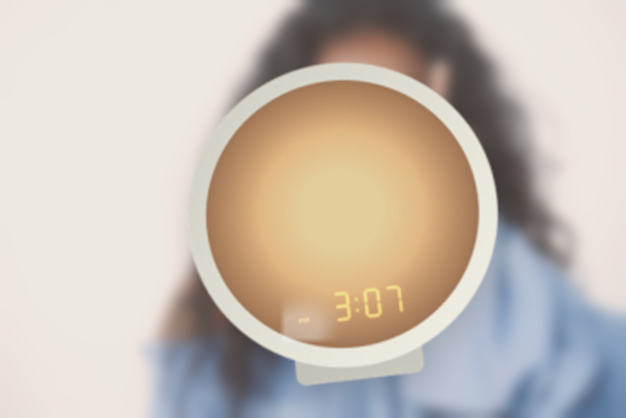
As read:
3:07
